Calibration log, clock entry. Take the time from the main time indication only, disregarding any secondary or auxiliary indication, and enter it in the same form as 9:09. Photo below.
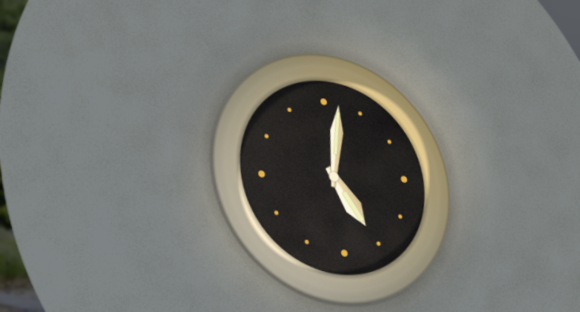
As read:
5:02
